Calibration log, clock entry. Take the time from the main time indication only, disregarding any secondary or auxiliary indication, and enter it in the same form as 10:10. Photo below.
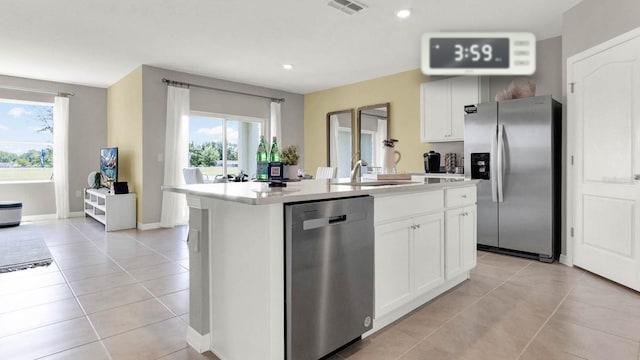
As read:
3:59
